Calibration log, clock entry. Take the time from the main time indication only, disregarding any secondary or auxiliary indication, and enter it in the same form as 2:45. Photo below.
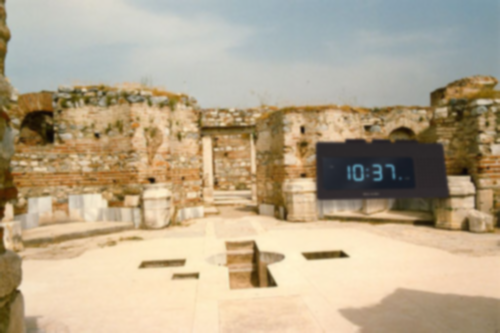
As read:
10:37
